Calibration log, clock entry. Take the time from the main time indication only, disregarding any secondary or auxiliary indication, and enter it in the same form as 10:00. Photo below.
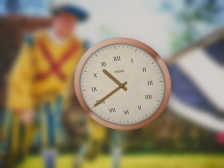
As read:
10:40
